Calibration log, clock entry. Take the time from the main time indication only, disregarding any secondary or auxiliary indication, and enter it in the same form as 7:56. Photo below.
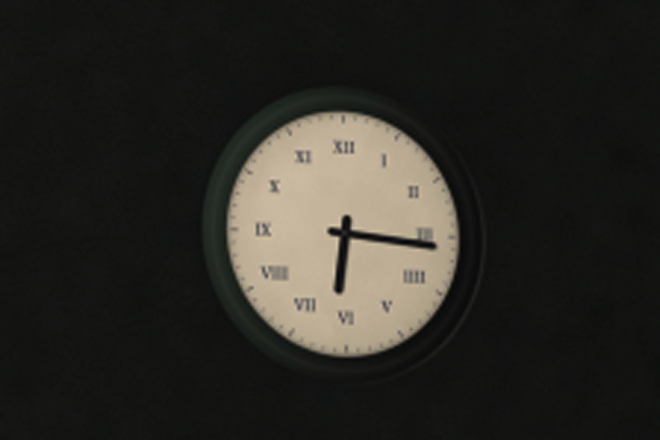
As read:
6:16
